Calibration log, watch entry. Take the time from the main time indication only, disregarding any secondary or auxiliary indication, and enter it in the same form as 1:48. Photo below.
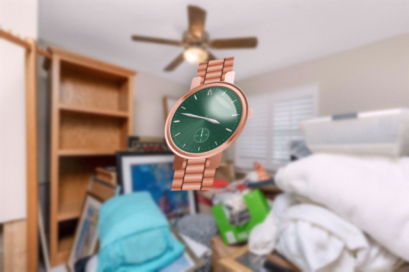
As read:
3:48
